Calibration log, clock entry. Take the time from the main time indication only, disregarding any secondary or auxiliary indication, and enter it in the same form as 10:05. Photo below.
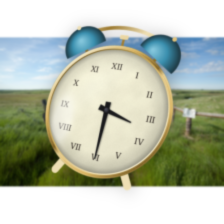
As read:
3:30
